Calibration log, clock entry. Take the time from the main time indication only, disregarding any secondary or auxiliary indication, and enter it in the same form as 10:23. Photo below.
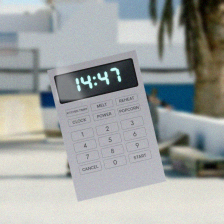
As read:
14:47
